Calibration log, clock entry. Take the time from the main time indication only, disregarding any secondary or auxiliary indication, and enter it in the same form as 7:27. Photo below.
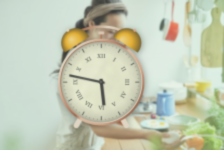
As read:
5:47
